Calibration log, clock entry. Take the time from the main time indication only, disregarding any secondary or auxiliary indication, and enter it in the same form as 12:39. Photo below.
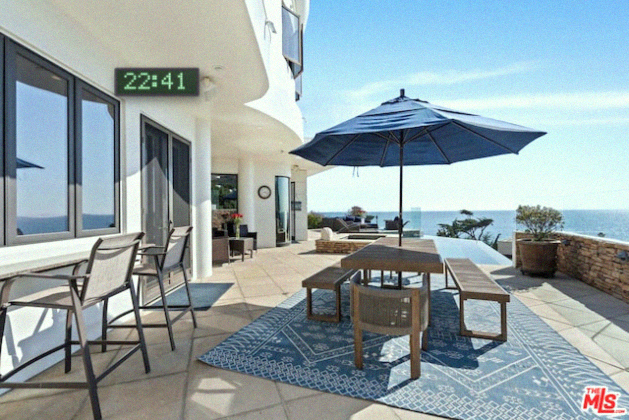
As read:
22:41
